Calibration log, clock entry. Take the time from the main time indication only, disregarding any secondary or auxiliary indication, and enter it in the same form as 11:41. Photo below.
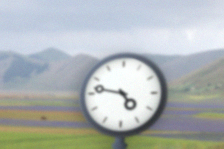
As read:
4:47
